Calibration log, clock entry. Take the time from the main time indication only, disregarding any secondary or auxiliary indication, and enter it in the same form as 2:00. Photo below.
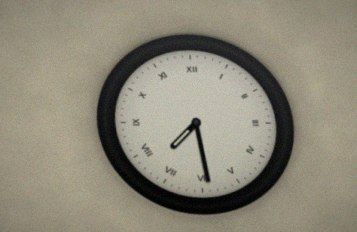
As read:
7:29
